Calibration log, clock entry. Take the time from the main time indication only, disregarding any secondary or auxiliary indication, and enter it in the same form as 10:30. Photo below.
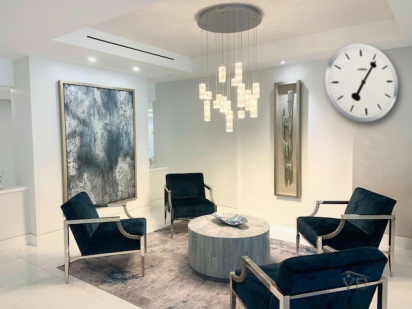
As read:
7:06
